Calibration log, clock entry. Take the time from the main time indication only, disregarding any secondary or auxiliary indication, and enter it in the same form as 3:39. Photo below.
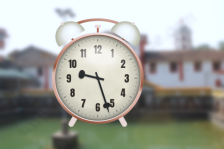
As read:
9:27
